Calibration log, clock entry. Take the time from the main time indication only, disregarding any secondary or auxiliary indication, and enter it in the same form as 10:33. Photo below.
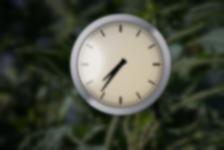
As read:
7:36
